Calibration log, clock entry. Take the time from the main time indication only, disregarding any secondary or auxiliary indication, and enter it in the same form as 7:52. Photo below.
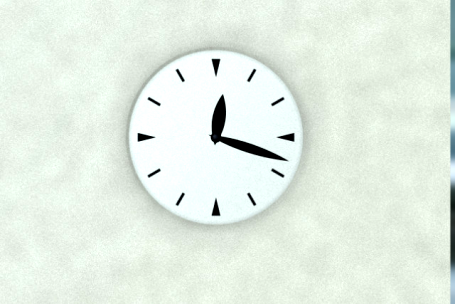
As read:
12:18
